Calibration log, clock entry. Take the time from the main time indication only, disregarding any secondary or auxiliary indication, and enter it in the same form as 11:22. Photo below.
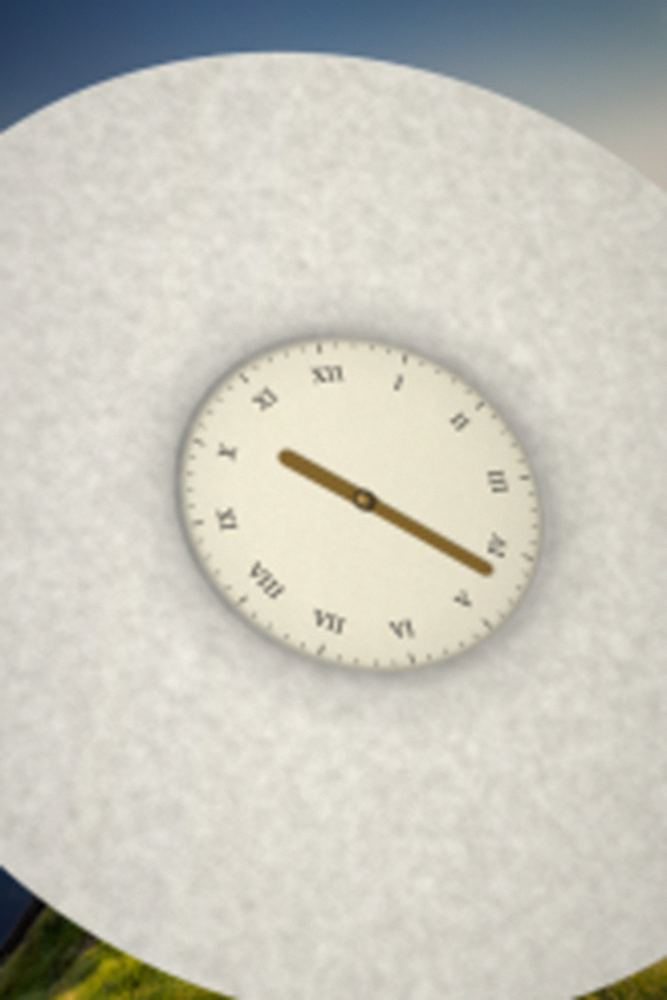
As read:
10:22
